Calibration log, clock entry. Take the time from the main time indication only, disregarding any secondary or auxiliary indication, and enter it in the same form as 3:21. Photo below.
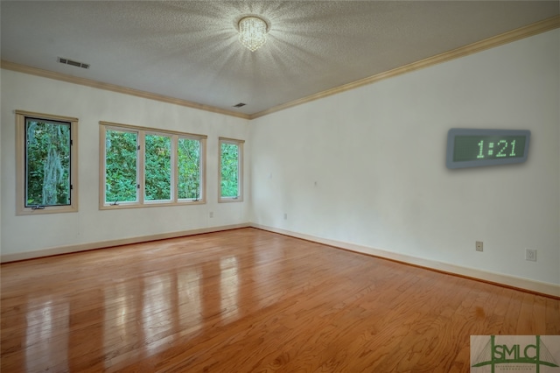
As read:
1:21
